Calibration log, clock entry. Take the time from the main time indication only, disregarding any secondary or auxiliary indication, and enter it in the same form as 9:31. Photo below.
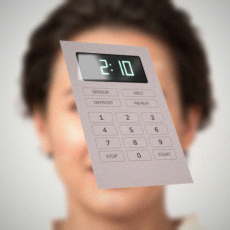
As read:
2:10
